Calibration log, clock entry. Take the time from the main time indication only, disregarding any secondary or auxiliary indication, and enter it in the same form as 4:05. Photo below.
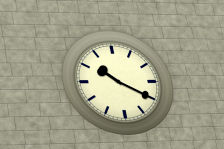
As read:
10:20
